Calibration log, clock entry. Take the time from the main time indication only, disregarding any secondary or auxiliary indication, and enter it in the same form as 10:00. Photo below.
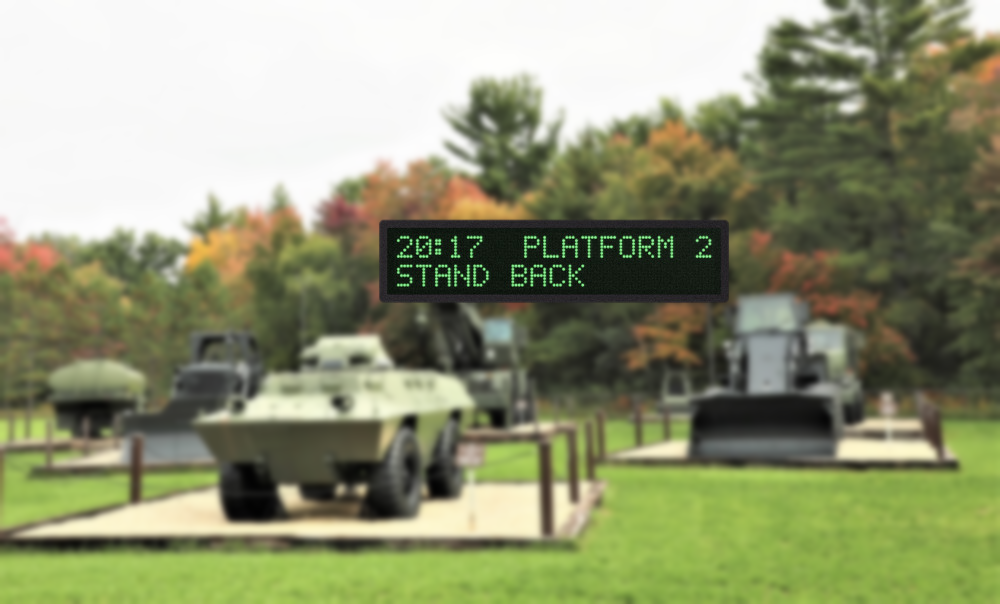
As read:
20:17
